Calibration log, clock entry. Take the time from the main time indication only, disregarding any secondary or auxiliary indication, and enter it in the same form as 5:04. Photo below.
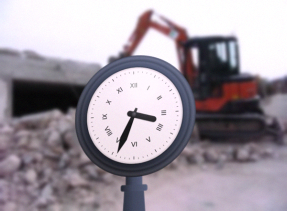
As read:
3:34
